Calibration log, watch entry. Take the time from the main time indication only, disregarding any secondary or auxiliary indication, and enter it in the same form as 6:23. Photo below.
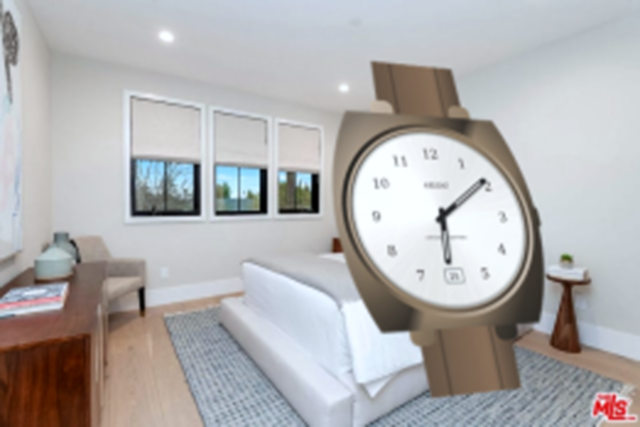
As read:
6:09
